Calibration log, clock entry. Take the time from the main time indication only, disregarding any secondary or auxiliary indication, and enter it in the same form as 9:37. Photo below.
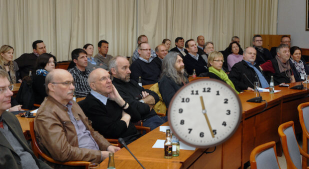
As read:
11:26
